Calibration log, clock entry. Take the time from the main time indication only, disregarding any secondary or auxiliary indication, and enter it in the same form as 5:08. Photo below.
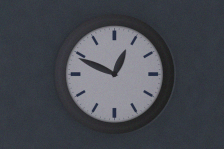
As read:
12:49
